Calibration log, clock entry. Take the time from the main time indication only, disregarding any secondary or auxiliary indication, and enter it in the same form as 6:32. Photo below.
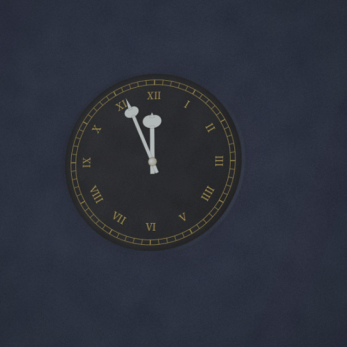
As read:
11:56
